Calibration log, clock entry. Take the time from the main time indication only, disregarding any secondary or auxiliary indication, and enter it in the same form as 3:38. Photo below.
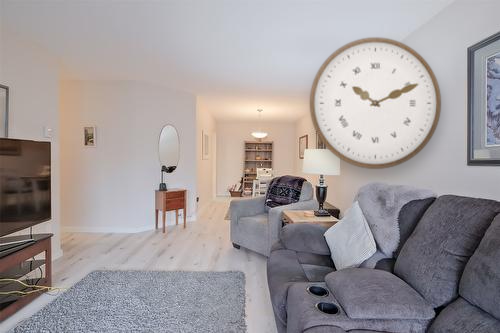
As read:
10:11
